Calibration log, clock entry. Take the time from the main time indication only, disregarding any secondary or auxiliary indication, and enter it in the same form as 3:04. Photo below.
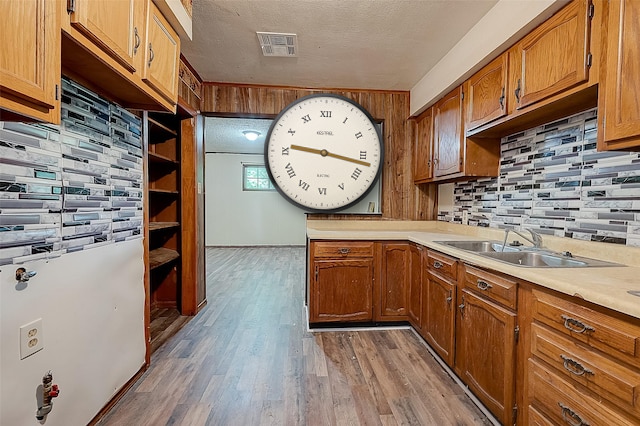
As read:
9:17
